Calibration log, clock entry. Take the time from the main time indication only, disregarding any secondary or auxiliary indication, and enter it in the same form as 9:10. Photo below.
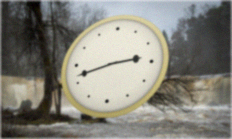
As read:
2:42
